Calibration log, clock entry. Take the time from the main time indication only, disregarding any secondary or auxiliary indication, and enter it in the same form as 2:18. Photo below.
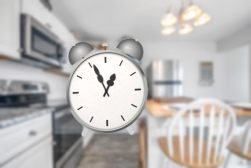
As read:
12:56
